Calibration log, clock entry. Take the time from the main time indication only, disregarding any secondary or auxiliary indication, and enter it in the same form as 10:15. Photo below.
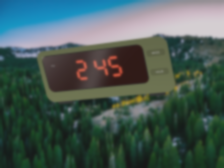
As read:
2:45
